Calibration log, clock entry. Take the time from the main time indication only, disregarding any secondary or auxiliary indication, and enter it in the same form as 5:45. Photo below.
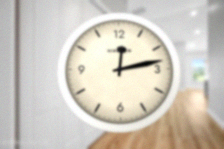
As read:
12:13
